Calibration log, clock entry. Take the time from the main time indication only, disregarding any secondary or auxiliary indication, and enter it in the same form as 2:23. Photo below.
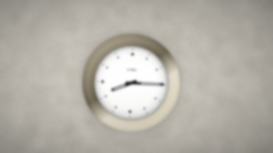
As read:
8:15
